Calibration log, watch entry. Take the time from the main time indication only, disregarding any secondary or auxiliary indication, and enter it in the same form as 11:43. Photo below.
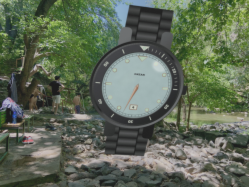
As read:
6:33
